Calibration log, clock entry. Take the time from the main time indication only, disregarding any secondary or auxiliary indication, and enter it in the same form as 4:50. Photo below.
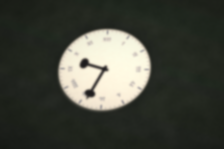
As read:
9:34
